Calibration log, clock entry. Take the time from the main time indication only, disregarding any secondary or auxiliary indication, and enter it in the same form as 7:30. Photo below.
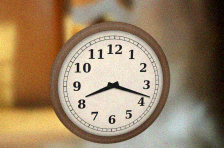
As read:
8:18
